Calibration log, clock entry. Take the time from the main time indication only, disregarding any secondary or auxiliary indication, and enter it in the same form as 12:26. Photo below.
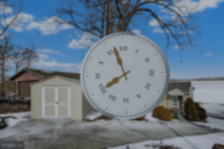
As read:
7:57
